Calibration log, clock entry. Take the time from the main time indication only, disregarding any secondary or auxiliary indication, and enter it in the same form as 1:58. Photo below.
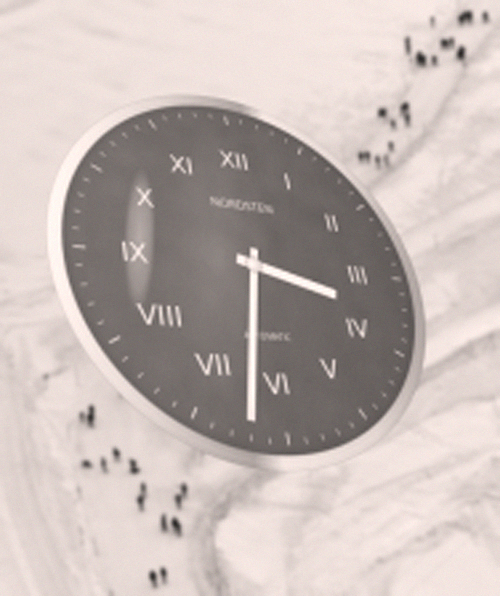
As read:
3:32
